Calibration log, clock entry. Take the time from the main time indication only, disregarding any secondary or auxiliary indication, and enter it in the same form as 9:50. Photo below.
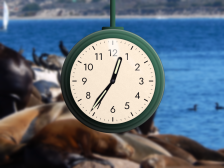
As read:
12:36
